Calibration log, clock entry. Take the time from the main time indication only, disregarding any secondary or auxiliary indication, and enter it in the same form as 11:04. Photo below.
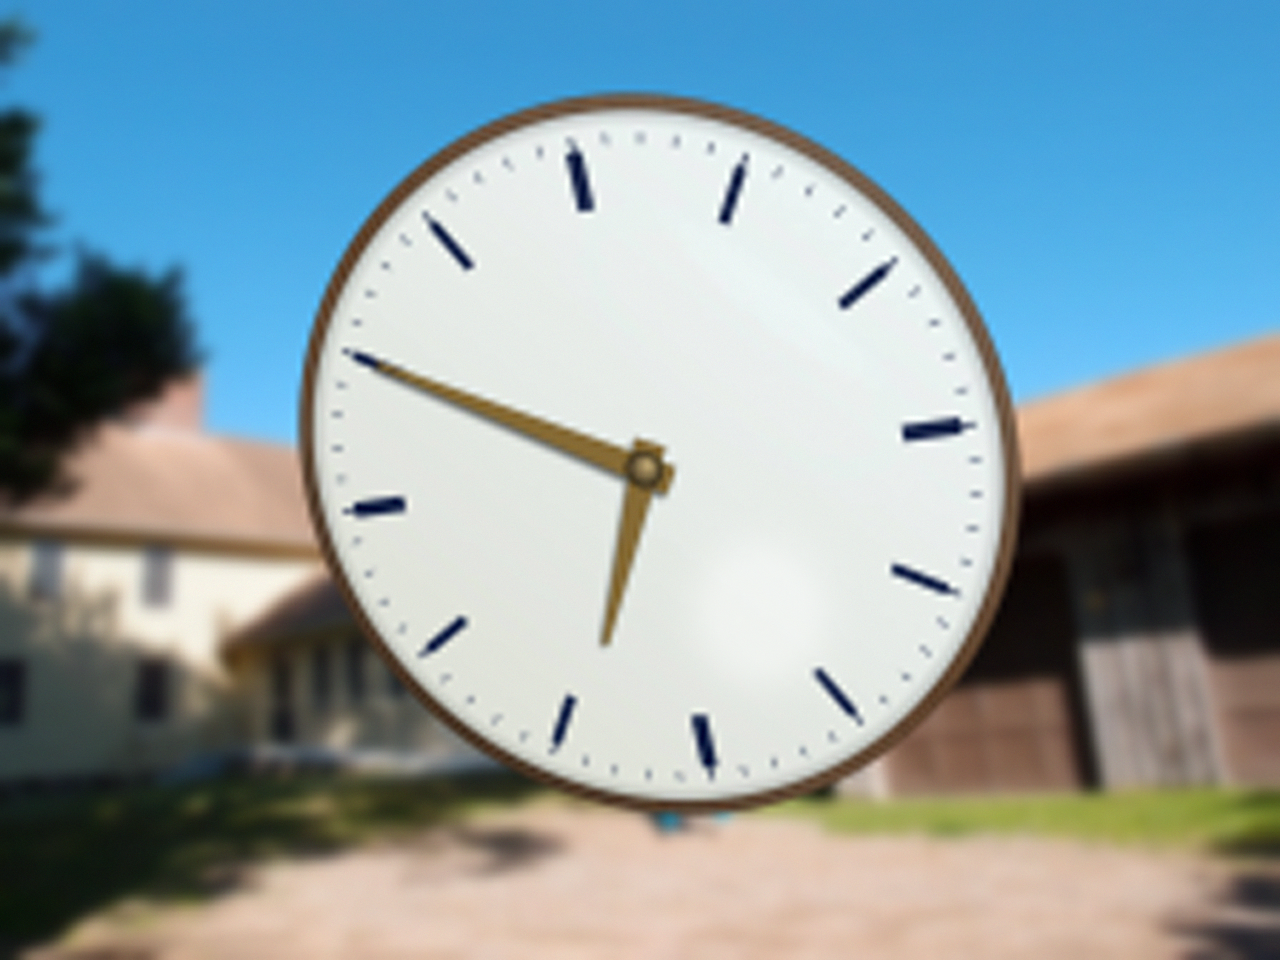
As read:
6:50
